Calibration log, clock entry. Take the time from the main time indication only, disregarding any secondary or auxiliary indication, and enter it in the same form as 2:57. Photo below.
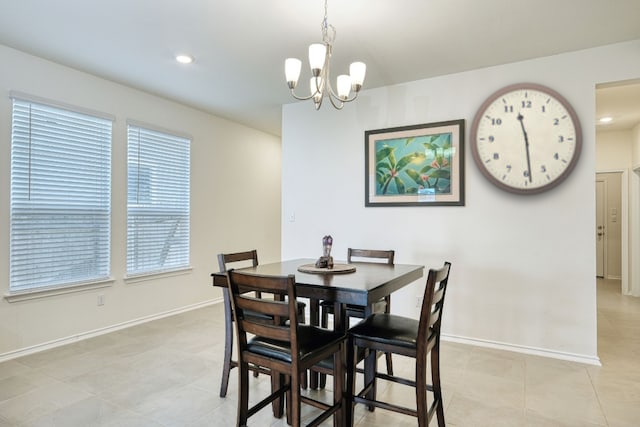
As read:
11:29
